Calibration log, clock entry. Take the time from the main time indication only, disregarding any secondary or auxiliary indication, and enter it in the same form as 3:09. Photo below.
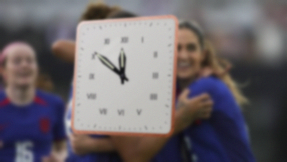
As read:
11:51
